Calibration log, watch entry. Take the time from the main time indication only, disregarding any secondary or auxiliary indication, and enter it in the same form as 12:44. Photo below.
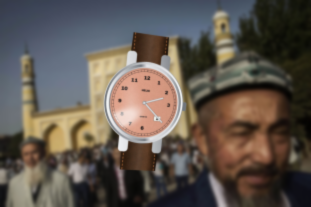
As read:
2:22
